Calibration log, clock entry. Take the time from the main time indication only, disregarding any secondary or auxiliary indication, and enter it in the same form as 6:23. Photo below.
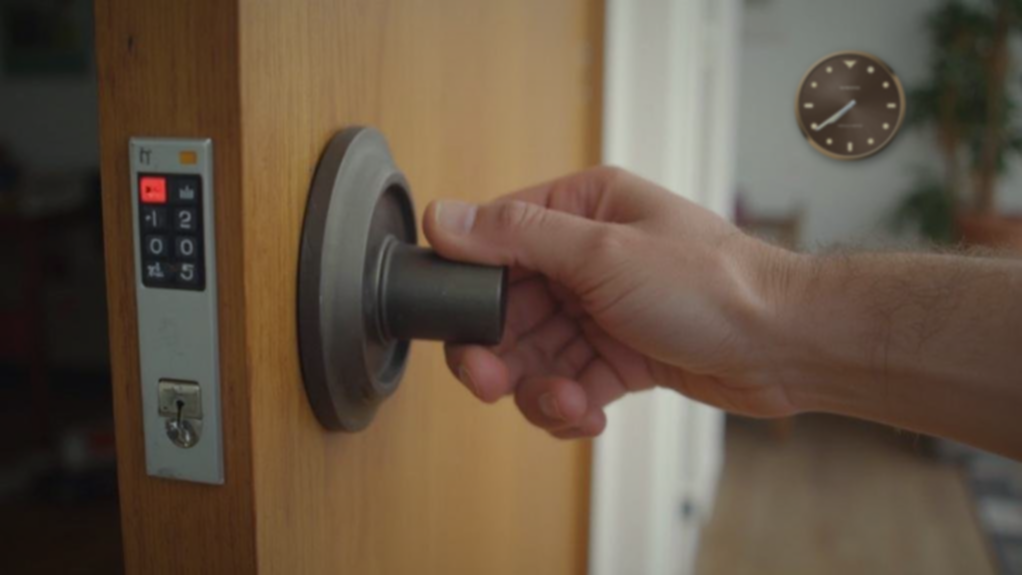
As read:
7:39
